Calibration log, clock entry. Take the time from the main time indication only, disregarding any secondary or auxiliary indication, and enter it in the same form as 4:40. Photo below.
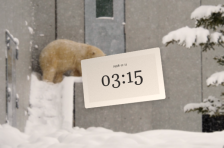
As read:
3:15
